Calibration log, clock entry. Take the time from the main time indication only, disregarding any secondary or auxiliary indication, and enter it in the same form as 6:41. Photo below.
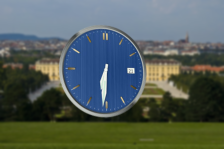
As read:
6:31
